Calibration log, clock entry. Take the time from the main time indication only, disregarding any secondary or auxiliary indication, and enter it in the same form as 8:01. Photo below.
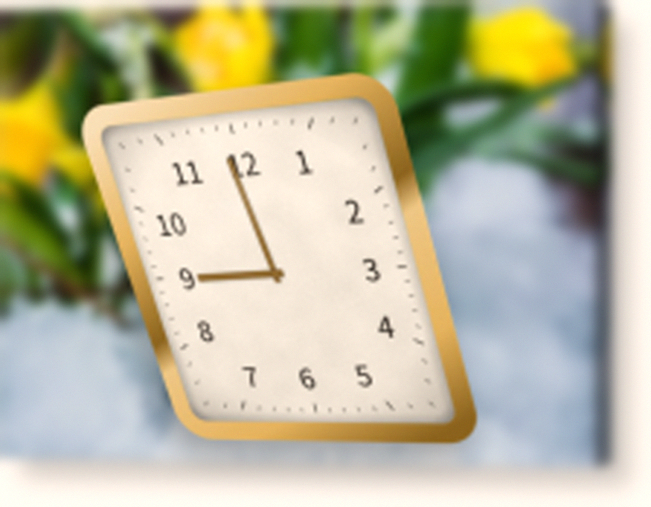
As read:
8:59
